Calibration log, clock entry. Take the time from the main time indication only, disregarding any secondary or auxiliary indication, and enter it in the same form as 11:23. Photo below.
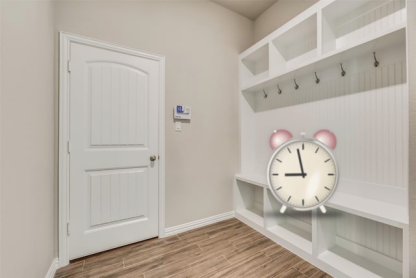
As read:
8:58
